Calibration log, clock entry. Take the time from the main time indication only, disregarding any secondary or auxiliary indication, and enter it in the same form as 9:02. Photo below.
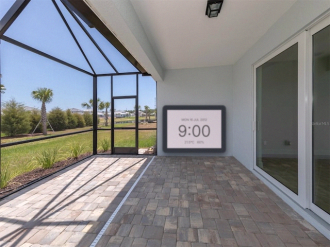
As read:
9:00
